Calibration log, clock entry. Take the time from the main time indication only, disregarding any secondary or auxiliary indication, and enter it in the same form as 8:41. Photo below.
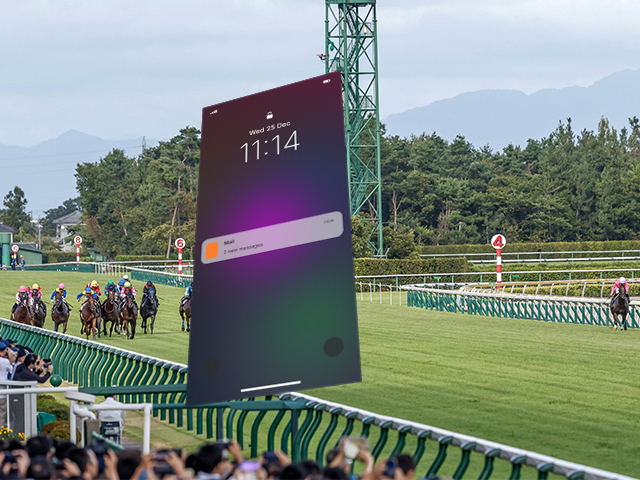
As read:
11:14
